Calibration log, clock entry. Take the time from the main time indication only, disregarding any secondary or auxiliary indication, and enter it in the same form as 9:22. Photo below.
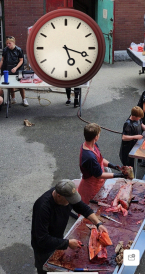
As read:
5:18
